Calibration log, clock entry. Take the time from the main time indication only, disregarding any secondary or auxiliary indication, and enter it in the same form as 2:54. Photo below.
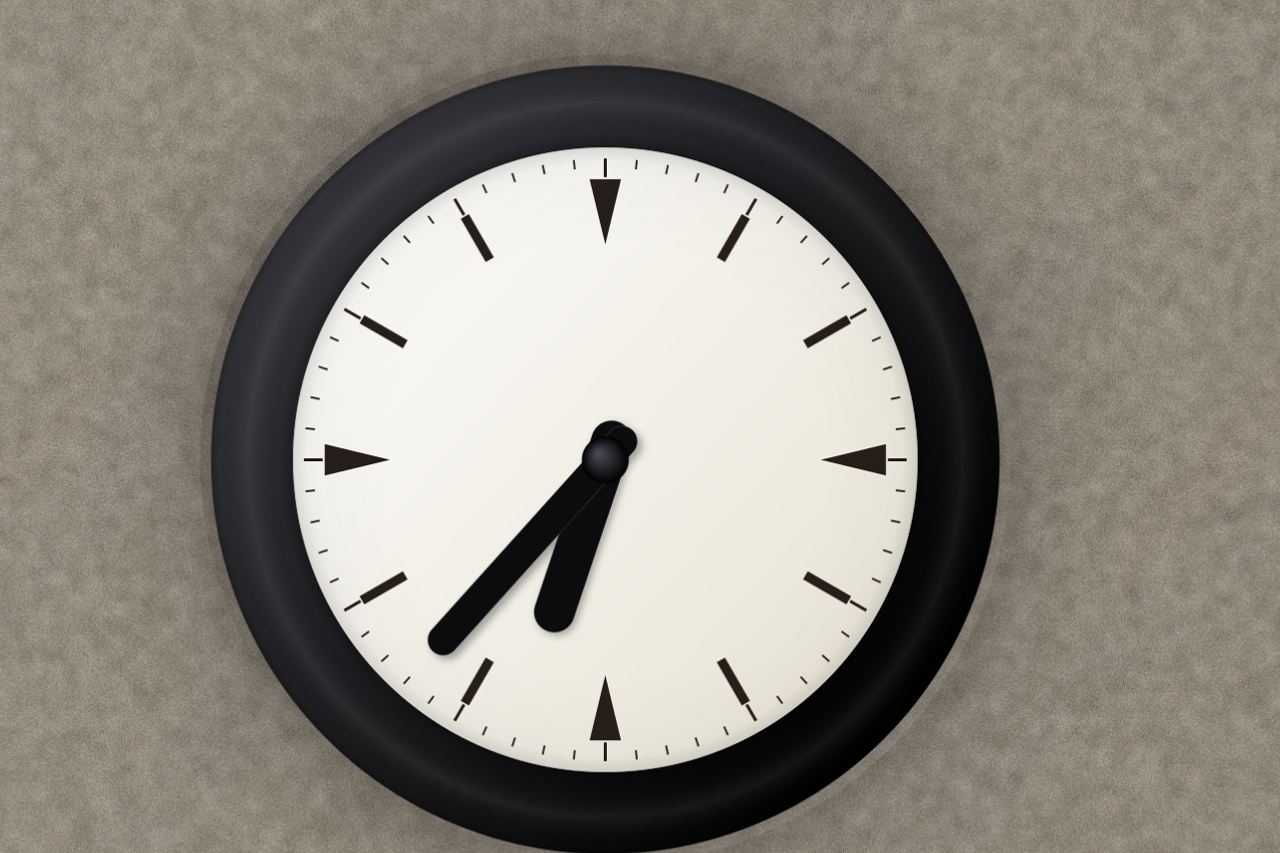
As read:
6:37
